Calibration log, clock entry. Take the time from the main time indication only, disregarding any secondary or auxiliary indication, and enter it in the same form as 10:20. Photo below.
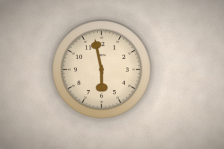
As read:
5:58
